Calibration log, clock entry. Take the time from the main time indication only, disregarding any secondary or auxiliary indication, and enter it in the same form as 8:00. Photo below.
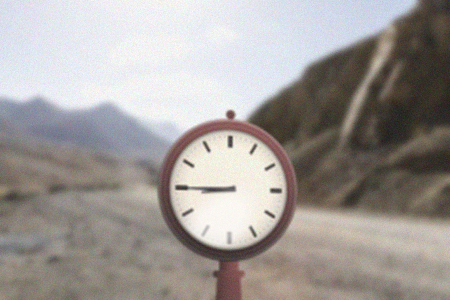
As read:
8:45
